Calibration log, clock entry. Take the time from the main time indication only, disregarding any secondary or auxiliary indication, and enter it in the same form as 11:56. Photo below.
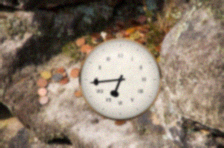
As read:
6:44
